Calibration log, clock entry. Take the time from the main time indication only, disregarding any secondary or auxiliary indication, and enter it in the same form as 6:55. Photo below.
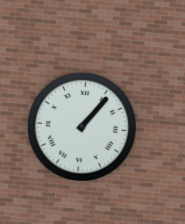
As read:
1:06
